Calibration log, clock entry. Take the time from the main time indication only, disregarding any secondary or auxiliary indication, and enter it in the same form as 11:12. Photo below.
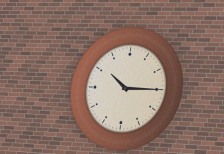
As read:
10:15
